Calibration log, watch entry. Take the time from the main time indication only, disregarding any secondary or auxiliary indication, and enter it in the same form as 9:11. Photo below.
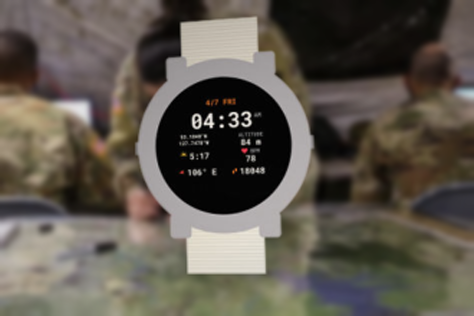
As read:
4:33
